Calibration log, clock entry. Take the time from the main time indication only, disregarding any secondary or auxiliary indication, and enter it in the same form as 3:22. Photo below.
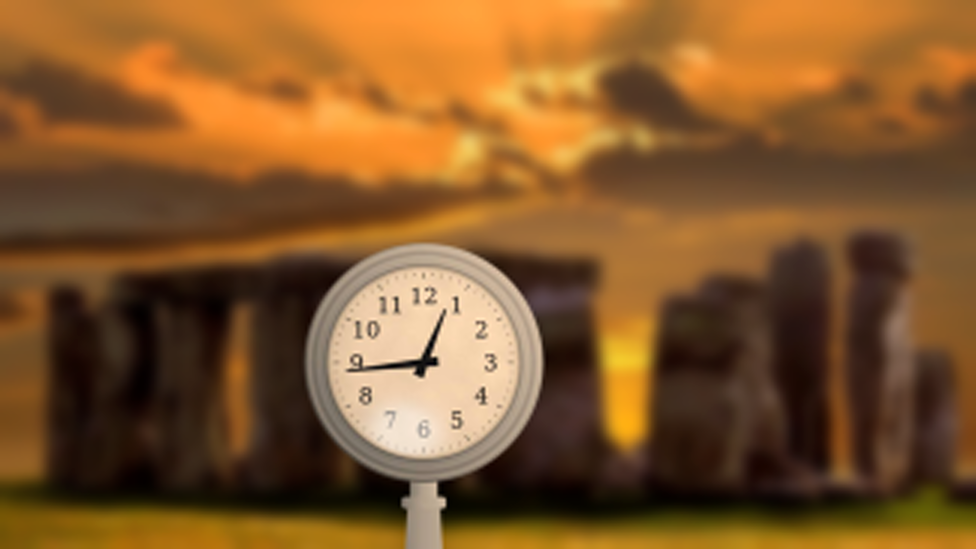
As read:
12:44
